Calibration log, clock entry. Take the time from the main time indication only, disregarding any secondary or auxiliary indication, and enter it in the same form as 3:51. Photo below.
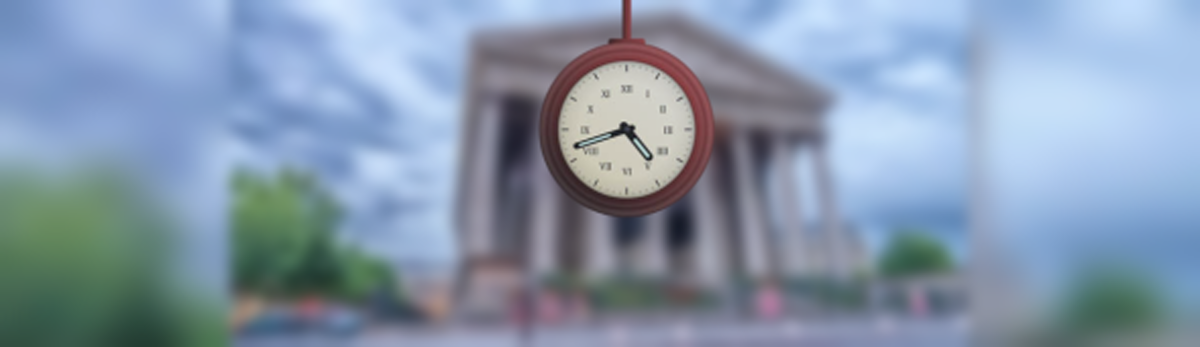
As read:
4:42
